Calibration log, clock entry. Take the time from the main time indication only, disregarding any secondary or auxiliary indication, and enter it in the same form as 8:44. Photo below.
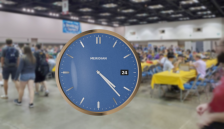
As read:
4:23
